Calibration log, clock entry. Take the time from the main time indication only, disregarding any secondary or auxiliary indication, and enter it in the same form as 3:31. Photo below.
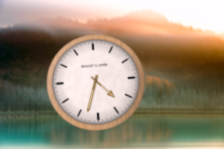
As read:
4:33
